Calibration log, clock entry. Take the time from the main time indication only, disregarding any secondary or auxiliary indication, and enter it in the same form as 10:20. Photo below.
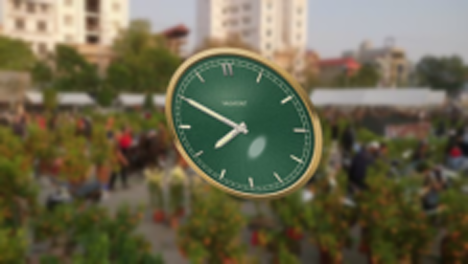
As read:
7:50
